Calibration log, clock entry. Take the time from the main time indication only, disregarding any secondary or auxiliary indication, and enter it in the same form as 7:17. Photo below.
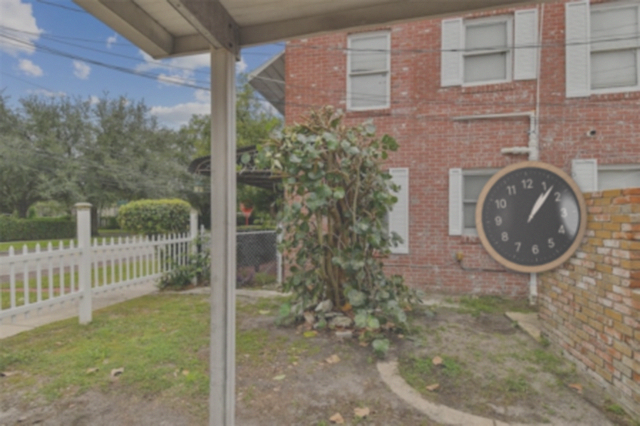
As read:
1:07
